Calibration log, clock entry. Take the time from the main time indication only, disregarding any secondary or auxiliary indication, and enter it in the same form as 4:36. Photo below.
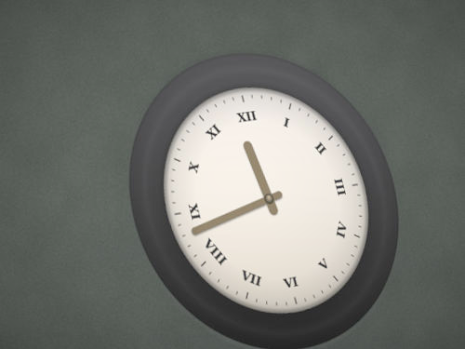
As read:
11:43
